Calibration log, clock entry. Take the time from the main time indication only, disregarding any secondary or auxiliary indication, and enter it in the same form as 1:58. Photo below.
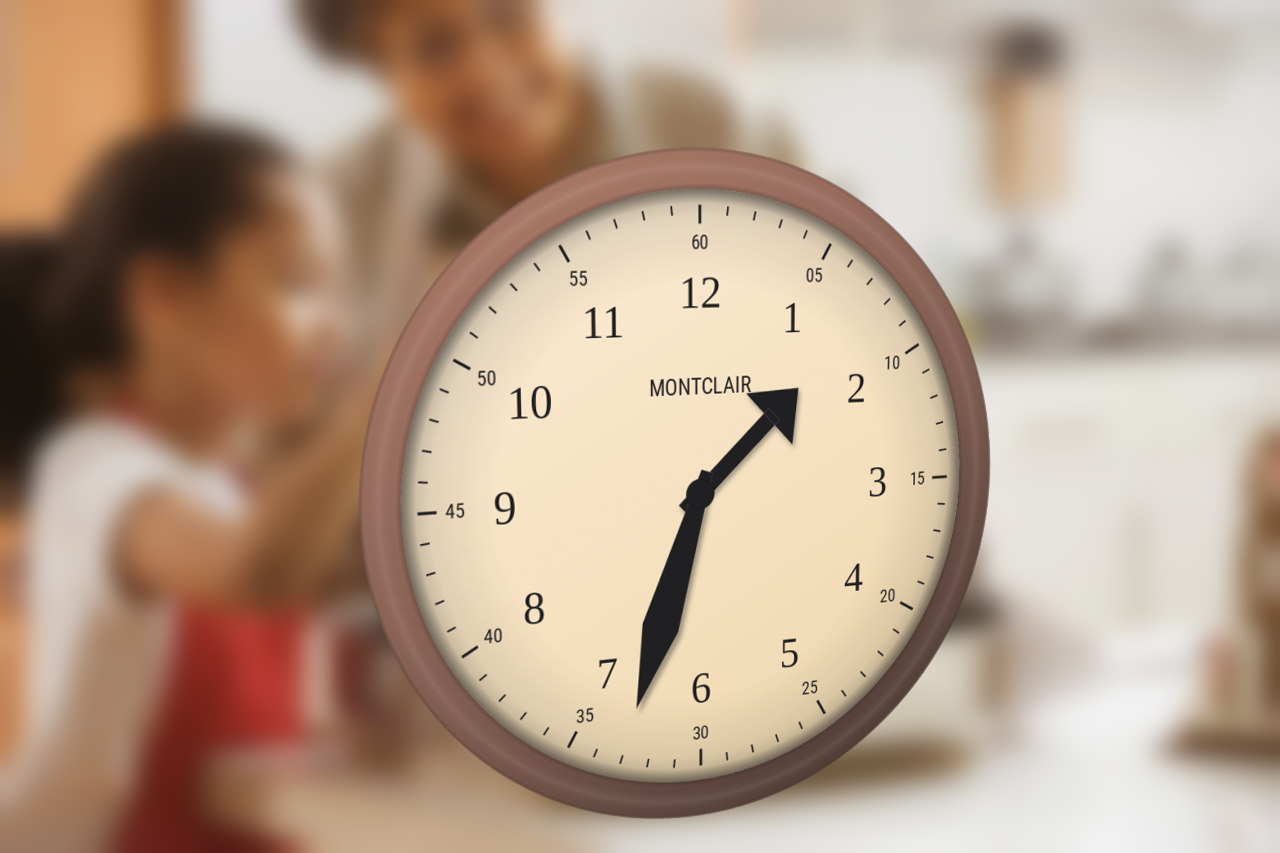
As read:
1:33
